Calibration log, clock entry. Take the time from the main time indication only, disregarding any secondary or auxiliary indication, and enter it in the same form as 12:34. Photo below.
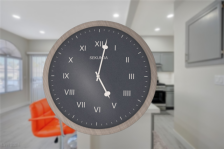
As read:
5:02
